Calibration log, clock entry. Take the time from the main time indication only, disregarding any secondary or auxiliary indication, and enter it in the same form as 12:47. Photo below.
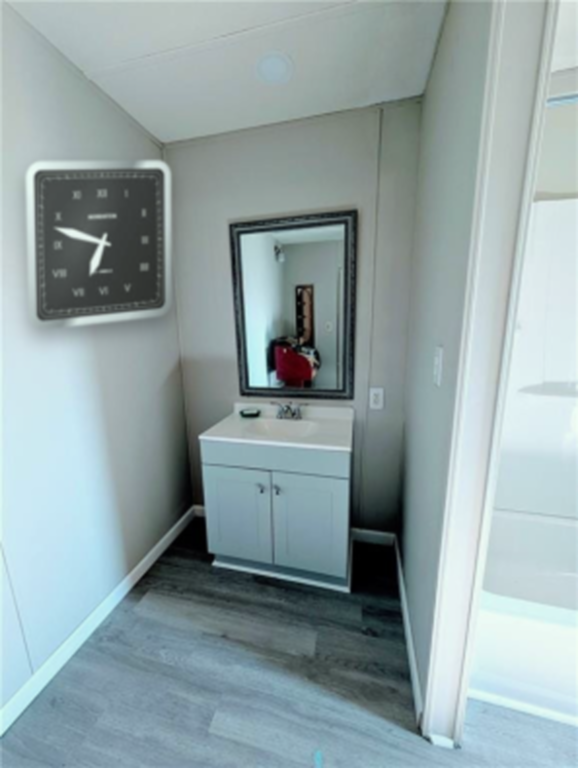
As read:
6:48
